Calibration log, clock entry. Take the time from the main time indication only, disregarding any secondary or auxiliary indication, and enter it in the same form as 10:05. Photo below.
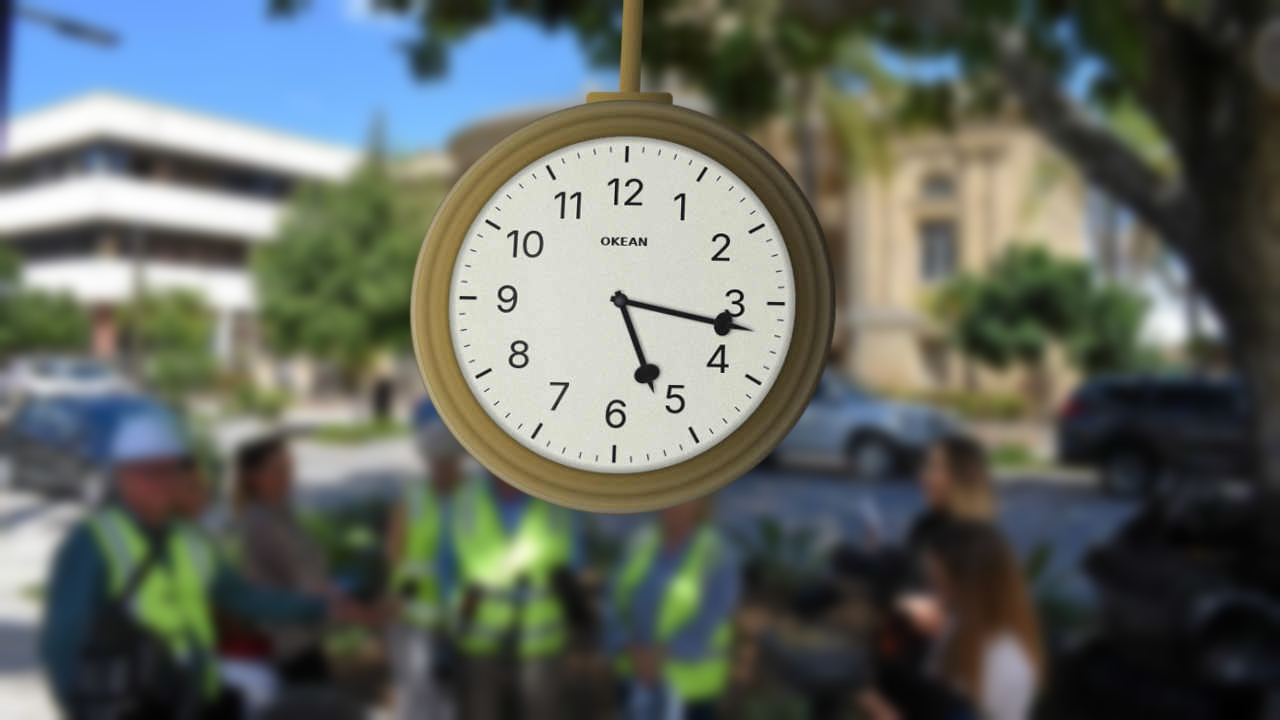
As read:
5:17
